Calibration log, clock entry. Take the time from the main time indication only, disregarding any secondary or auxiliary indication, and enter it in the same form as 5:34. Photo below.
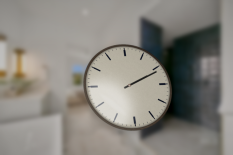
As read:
2:11
